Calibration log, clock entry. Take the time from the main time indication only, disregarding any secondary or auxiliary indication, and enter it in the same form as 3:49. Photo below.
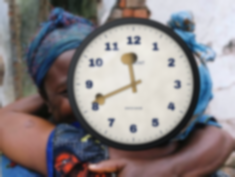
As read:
11:41
